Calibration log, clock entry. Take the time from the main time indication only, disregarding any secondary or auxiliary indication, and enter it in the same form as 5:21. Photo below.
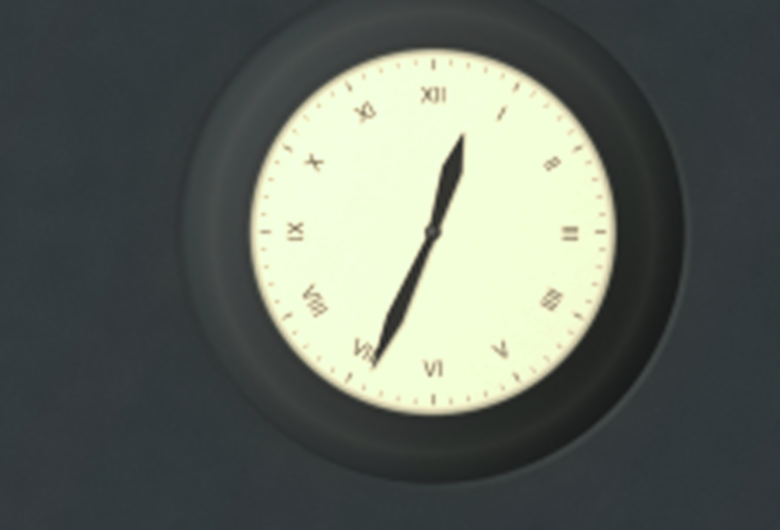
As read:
12:34
